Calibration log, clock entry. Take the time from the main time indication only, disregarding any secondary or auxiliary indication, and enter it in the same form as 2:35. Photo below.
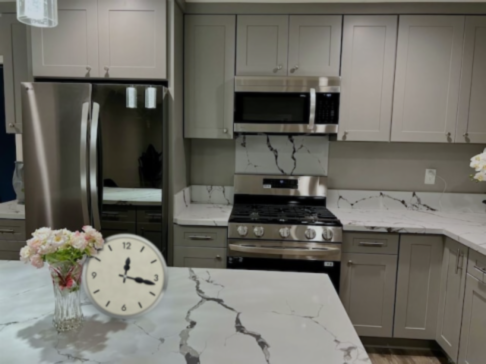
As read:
12:17
